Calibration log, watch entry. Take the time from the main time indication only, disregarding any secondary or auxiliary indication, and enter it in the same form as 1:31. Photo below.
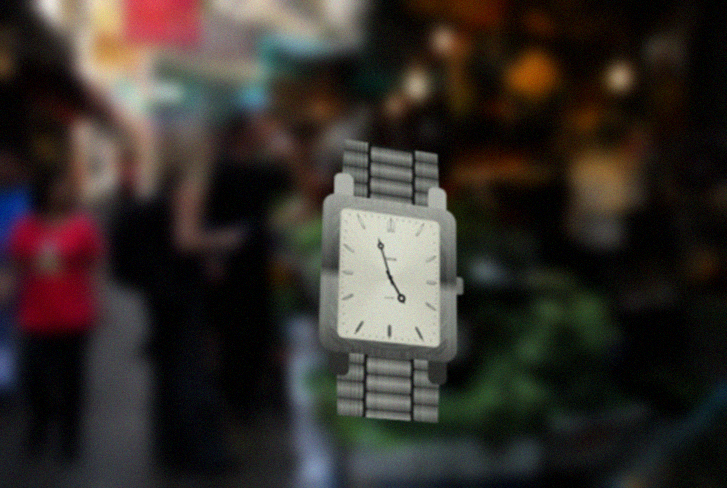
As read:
4:57
